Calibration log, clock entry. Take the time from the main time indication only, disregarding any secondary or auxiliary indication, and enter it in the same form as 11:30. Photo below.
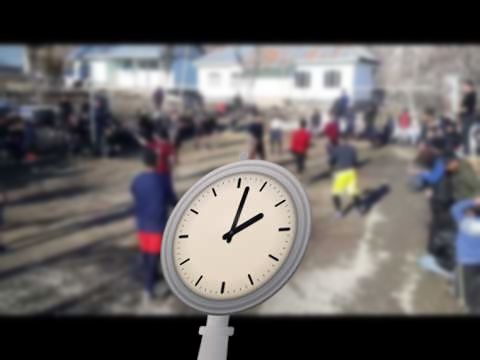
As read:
2:02
